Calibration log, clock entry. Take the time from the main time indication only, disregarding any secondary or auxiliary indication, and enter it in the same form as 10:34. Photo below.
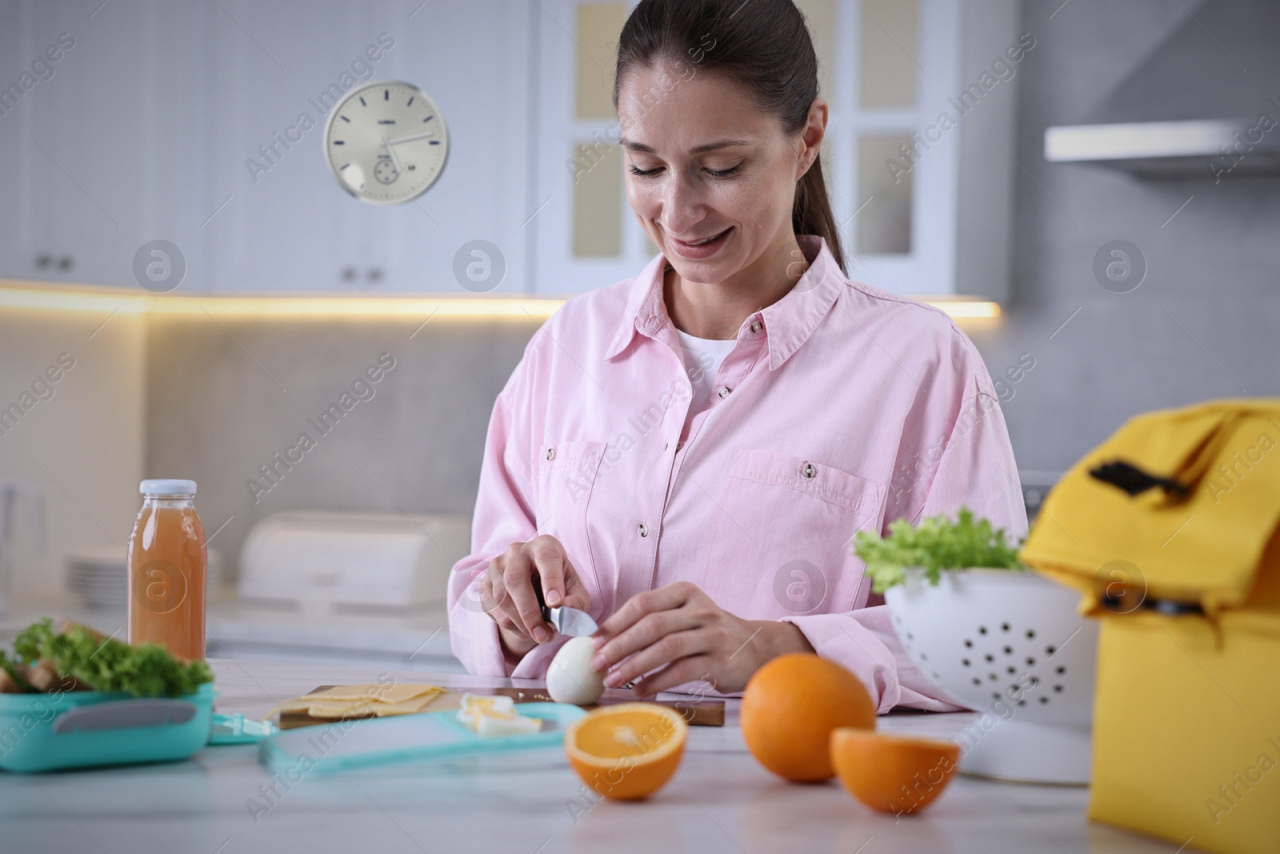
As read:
5:13
